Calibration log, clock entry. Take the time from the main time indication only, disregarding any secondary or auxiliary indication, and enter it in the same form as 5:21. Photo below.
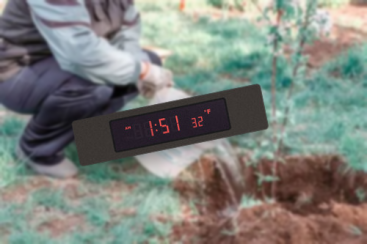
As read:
1:51
